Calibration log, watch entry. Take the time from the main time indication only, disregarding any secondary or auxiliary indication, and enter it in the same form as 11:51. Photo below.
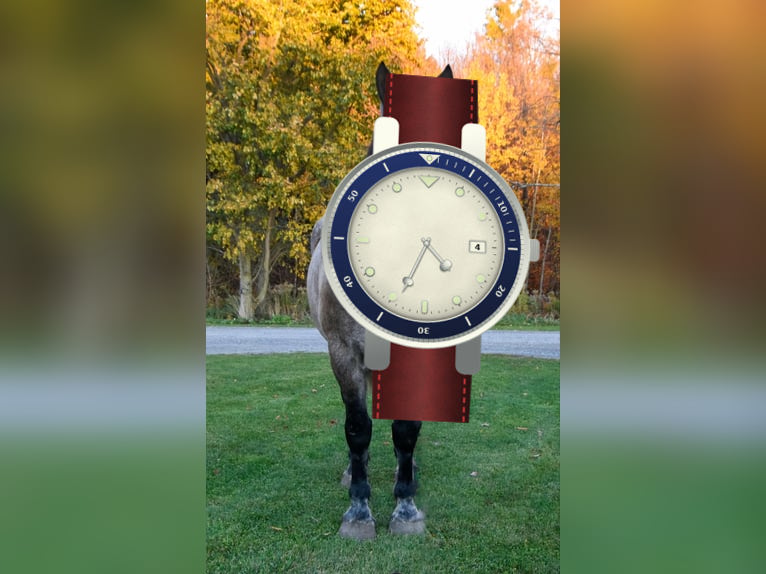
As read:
4:34
